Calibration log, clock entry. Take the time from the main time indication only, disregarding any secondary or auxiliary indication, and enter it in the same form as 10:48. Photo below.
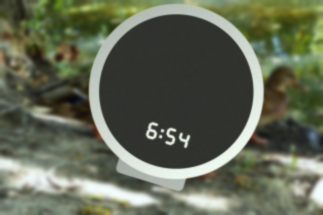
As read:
6:54
